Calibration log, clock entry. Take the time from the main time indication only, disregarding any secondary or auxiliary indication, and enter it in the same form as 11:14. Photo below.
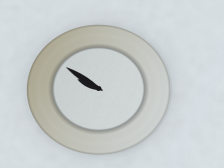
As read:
9:51
